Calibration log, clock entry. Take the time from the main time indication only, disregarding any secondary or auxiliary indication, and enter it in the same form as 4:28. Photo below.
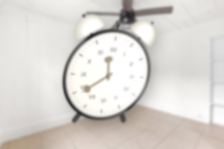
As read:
11:39
